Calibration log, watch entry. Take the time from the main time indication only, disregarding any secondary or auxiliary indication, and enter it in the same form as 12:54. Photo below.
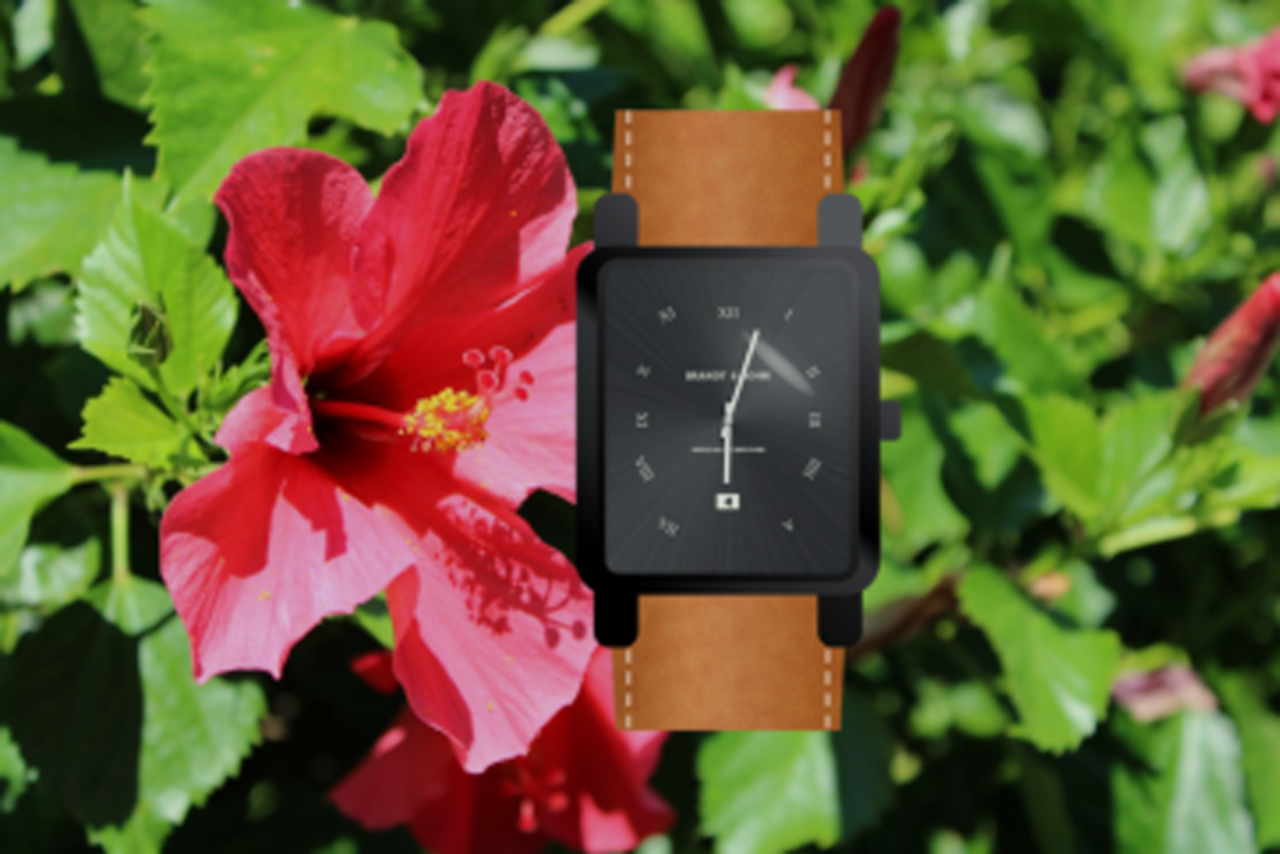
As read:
6:03
